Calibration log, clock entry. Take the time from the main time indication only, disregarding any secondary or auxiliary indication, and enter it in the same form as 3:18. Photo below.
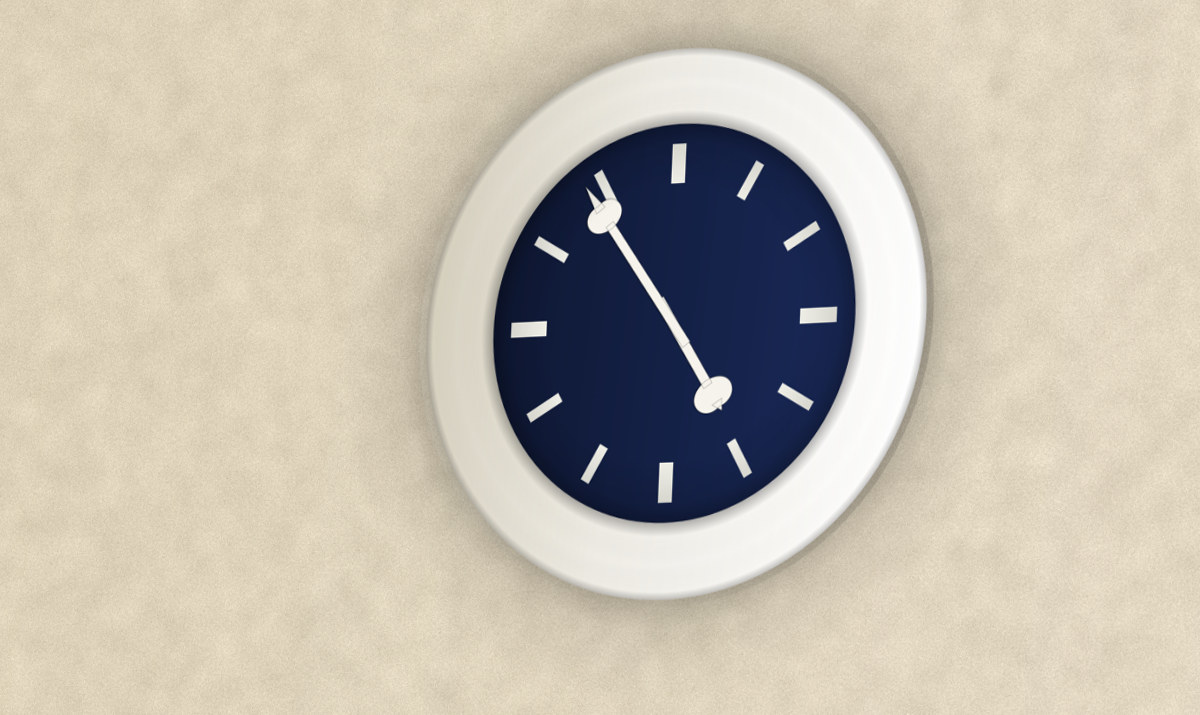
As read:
4:54
